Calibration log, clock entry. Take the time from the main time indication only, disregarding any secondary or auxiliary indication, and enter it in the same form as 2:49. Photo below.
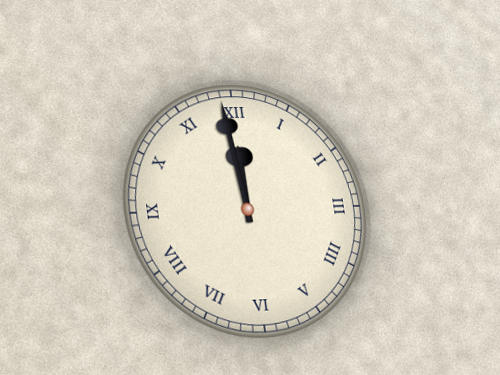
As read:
11:59
